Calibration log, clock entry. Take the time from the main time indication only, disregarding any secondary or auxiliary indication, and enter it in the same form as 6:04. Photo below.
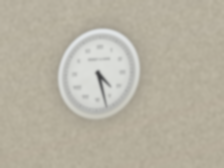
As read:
4:27
